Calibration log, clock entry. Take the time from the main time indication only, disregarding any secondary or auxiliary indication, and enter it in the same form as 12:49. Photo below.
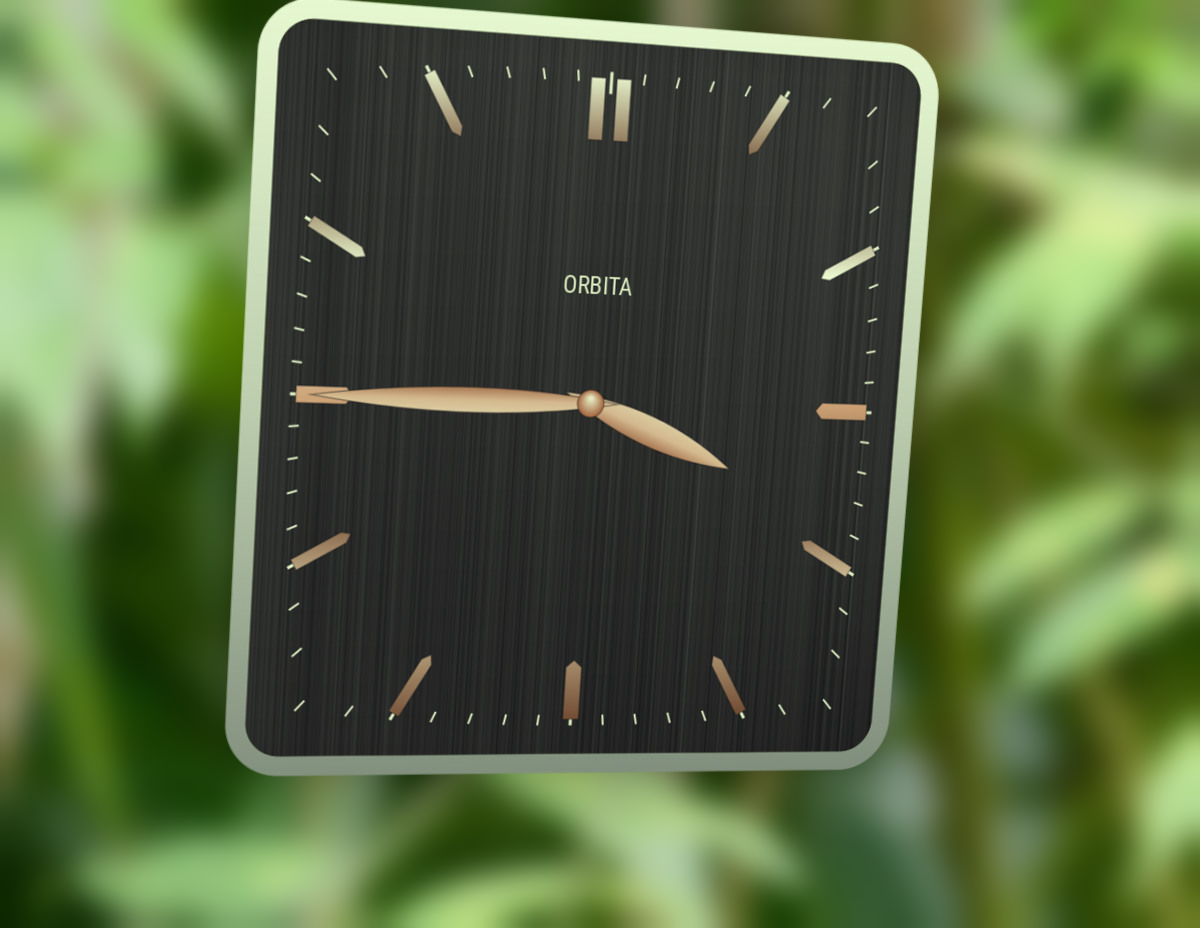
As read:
3:45
